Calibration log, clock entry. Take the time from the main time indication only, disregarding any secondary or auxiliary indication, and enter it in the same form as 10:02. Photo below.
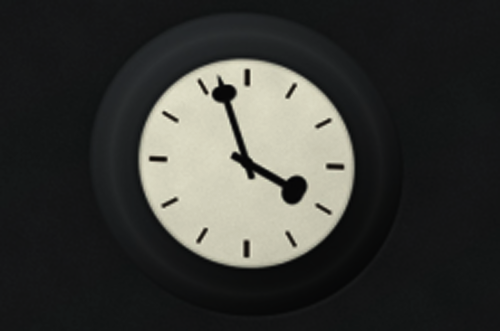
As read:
3:57
